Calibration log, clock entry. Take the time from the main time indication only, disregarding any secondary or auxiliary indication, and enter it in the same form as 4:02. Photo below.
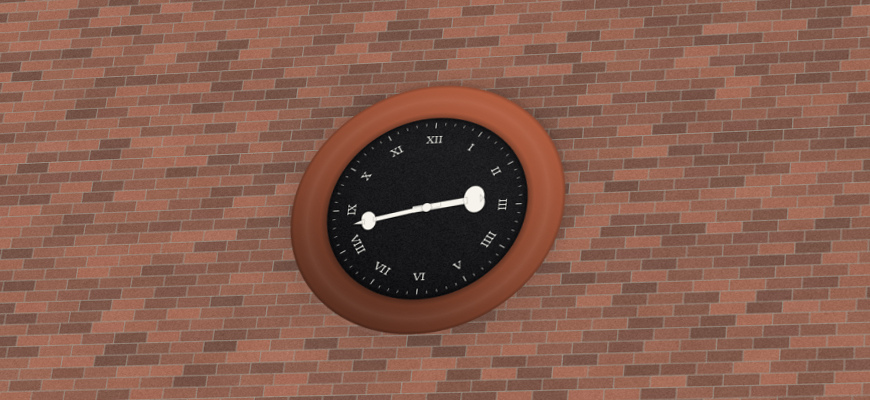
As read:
2:43
